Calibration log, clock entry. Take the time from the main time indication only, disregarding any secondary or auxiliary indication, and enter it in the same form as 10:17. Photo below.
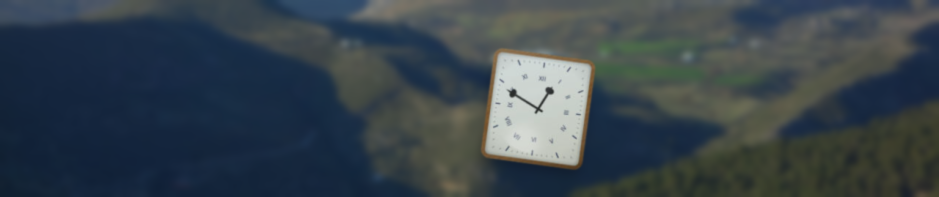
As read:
12:49
